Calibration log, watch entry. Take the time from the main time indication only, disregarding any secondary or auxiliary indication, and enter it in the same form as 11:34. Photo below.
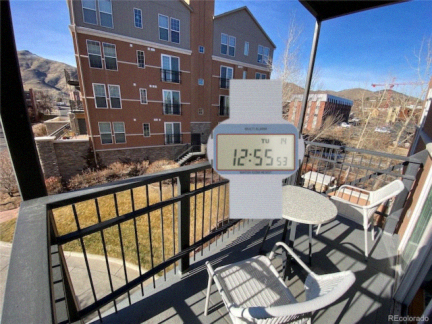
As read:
12:55
